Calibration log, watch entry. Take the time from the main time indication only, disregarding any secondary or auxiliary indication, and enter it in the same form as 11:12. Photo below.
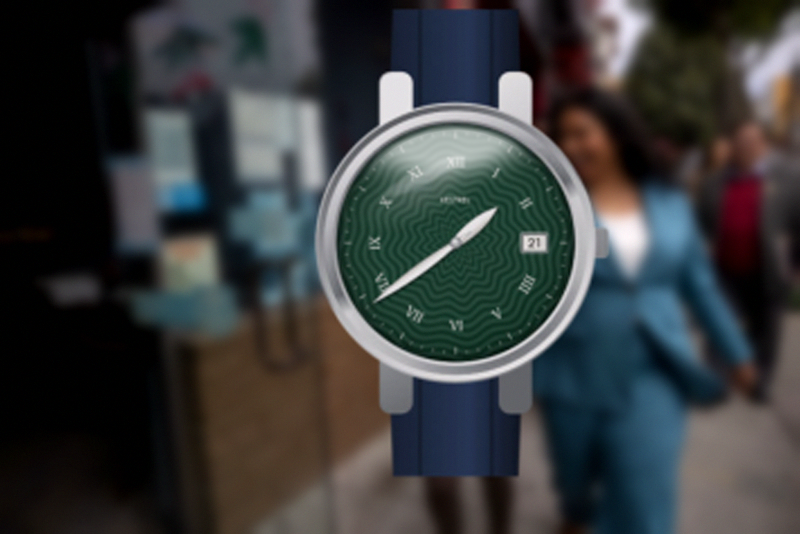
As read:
1:39
